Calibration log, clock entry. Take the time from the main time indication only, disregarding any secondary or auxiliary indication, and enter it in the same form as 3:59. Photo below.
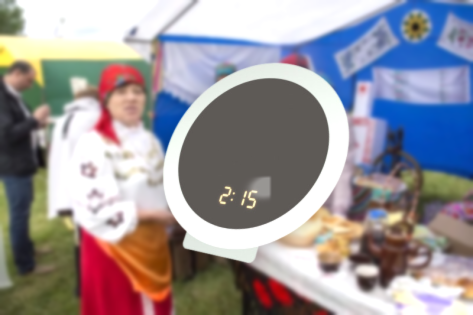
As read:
2:15
